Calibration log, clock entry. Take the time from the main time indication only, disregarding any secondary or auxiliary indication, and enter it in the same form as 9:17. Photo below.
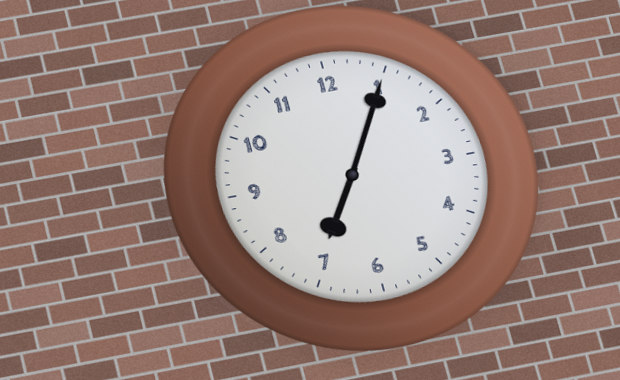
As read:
7:05
